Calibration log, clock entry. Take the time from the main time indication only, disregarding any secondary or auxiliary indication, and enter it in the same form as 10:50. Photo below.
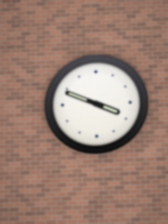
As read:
3:49
